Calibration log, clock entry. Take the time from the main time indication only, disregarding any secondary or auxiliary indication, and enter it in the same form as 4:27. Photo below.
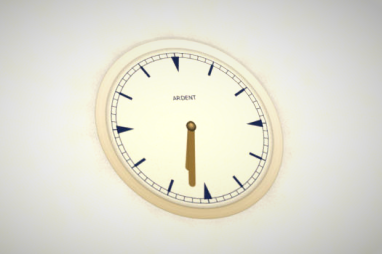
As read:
6:32
